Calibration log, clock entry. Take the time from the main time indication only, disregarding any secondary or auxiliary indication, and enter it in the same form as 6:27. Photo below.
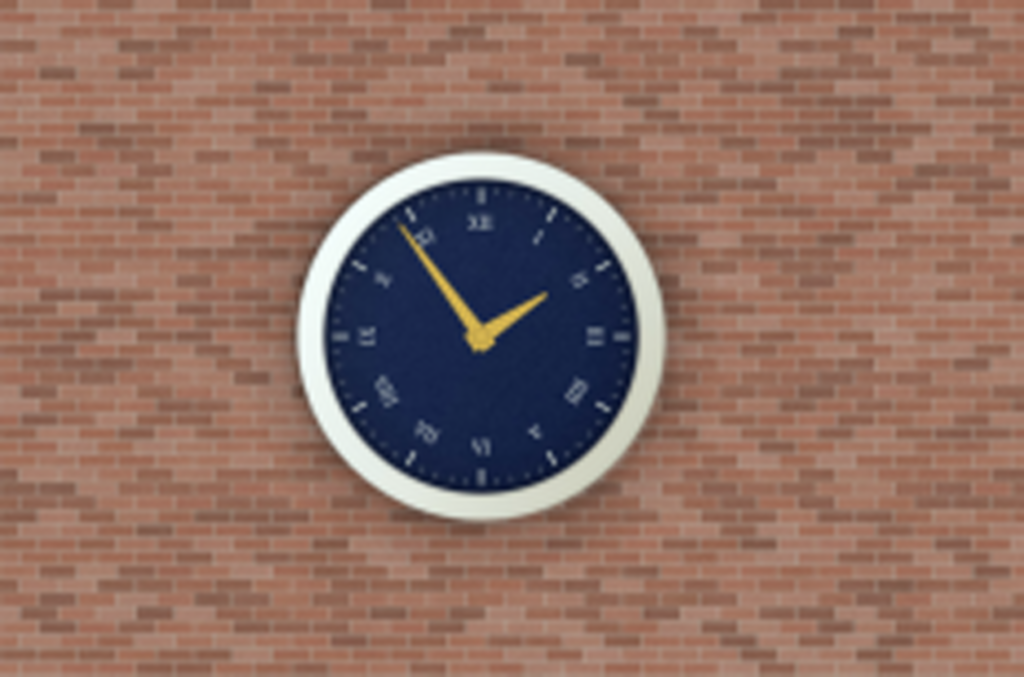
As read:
1:54
